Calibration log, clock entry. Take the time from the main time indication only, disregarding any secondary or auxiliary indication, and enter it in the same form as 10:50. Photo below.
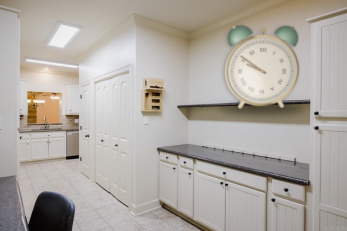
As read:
9:51
